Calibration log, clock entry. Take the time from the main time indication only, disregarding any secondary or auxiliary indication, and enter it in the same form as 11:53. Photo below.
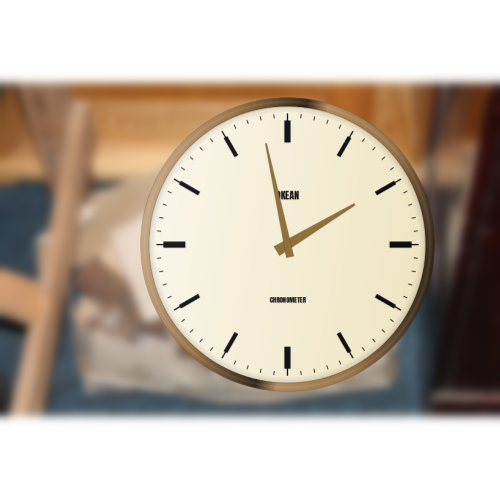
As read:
1:58
